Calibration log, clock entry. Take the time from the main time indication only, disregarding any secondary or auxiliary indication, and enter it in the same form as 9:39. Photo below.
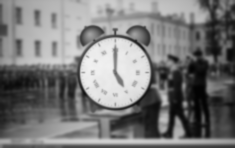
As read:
5:00
